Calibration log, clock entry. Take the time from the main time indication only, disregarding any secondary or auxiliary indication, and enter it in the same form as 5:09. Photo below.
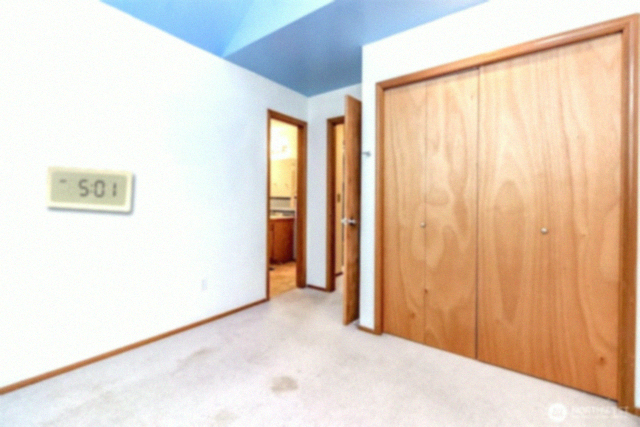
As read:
5:01
